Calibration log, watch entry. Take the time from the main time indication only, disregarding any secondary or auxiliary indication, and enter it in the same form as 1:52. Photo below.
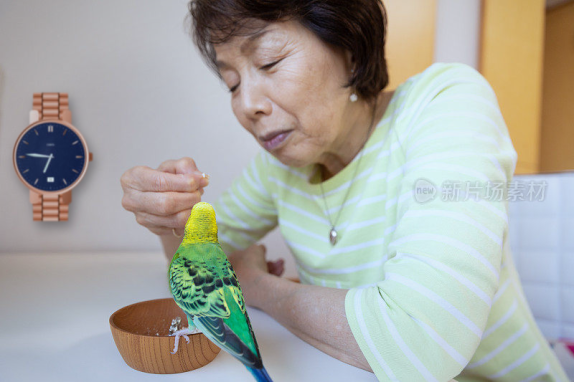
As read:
6:46
